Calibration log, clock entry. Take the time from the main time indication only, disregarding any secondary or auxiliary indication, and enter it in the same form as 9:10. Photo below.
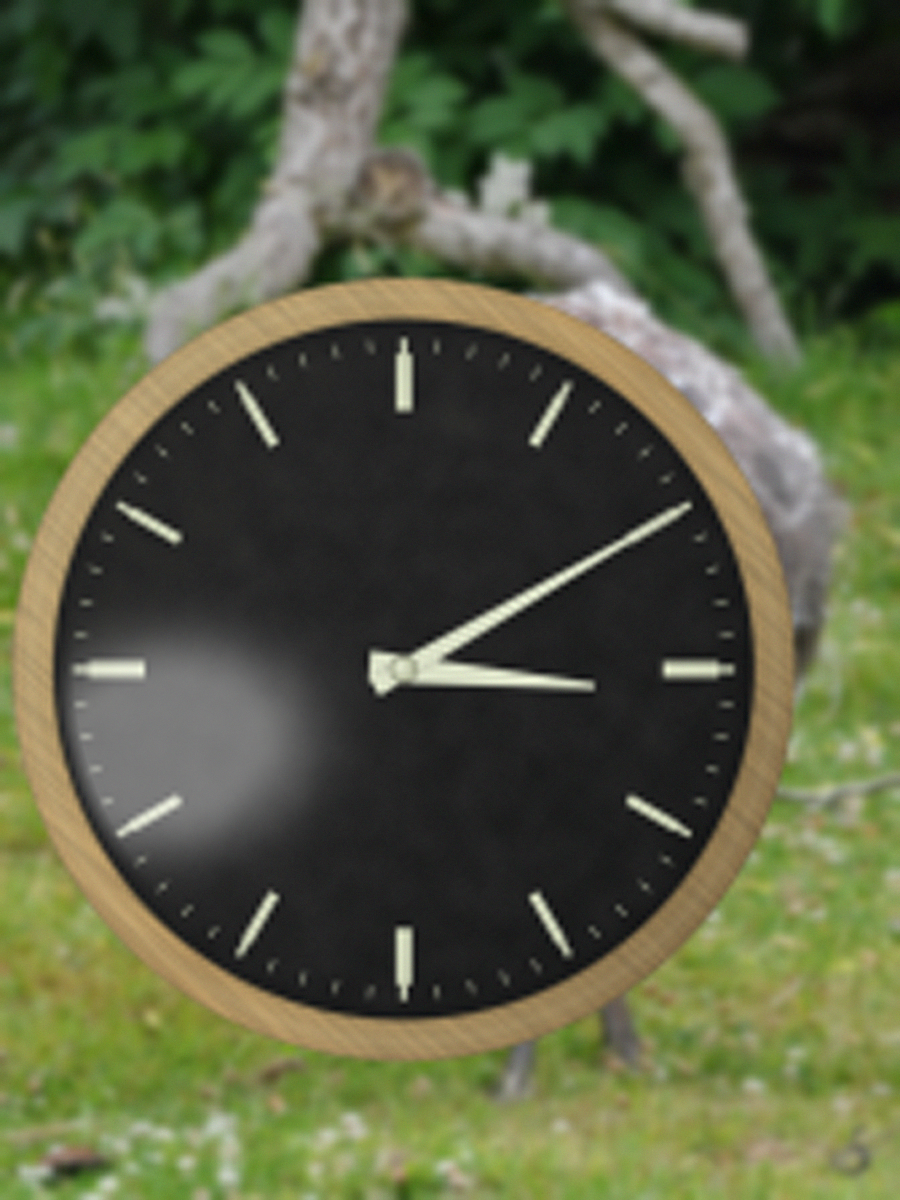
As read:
3:10
